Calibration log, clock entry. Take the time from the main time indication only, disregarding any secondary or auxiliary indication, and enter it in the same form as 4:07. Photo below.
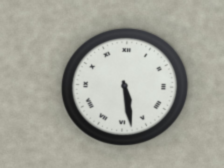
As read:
5:28
